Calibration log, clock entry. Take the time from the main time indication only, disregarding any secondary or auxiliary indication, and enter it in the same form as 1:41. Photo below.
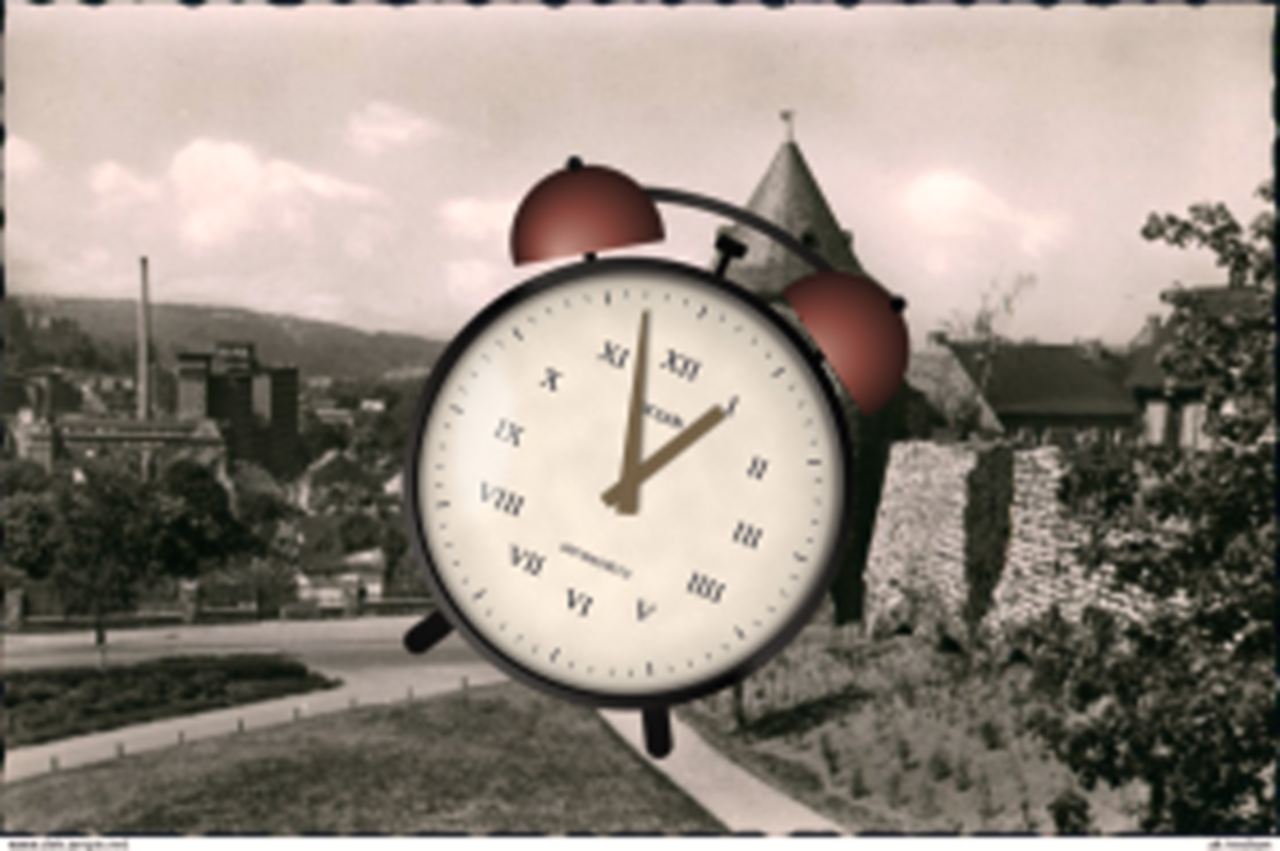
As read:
12:57
